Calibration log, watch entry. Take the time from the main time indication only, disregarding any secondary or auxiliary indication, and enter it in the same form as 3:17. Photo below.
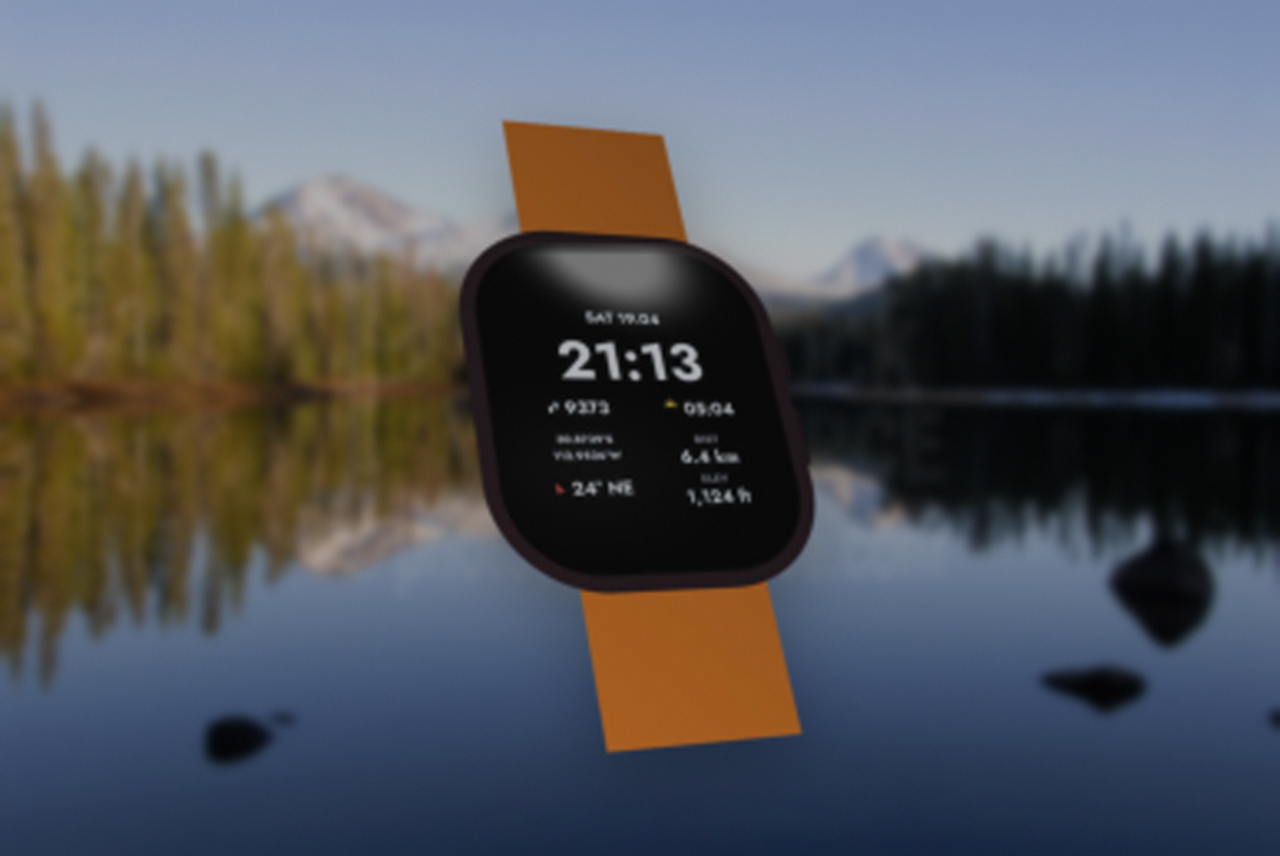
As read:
21:13
